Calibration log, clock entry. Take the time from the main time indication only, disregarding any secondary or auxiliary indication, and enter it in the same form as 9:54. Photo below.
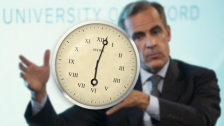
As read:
6:02
